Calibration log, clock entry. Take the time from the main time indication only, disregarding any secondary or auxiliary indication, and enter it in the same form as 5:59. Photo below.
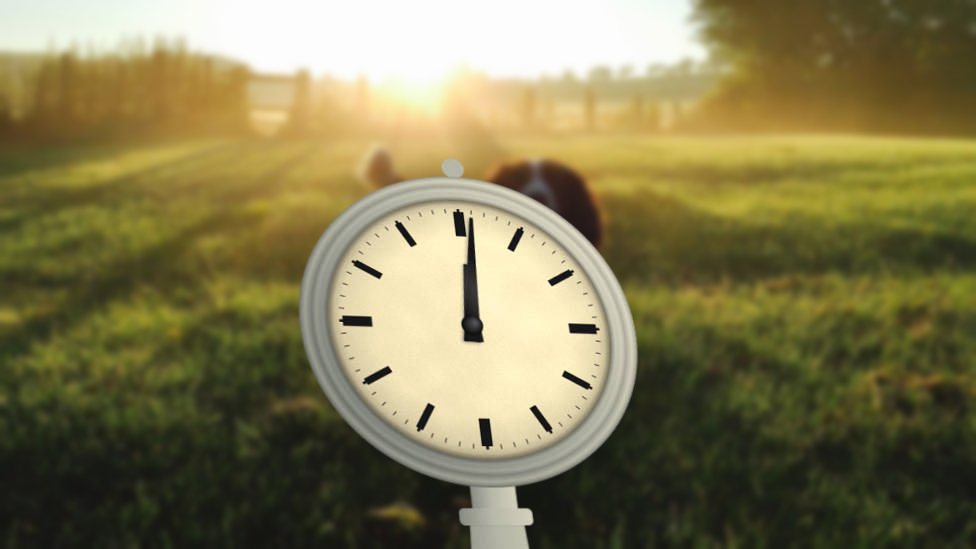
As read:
12:01
